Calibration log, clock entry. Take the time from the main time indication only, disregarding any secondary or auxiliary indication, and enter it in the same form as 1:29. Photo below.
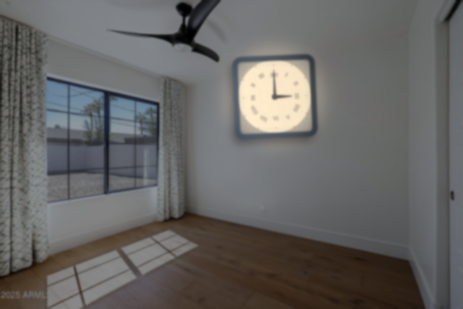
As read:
3:00
